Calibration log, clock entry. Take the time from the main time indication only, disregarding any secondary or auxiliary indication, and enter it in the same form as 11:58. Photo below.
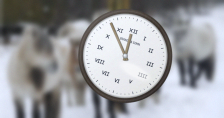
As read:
11:53
